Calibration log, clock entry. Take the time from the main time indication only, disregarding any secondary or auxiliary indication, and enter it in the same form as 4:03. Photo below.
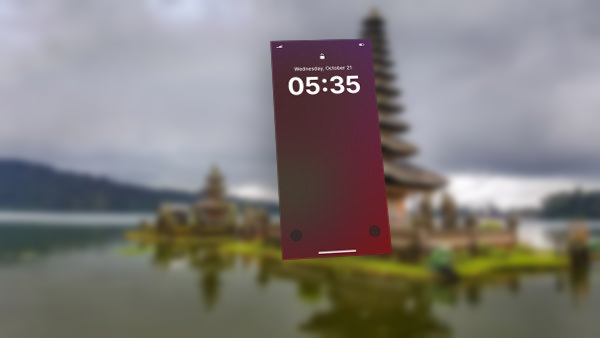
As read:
5:35
